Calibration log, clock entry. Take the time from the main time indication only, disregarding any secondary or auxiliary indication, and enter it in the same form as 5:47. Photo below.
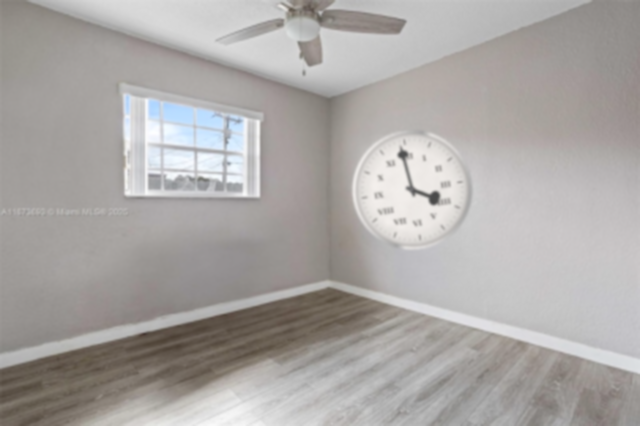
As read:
3:59
